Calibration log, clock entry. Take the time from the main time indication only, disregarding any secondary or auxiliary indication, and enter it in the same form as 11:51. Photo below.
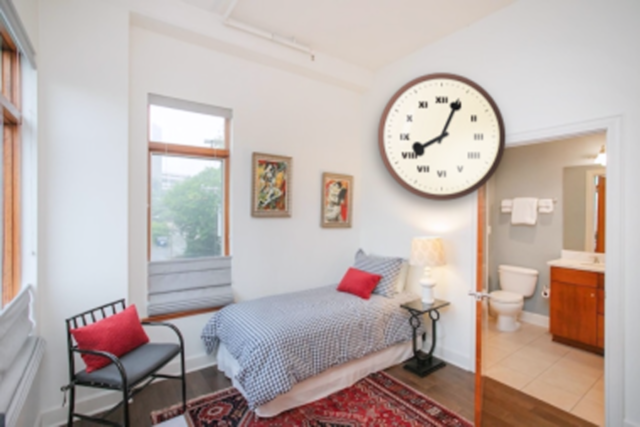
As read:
8:04
